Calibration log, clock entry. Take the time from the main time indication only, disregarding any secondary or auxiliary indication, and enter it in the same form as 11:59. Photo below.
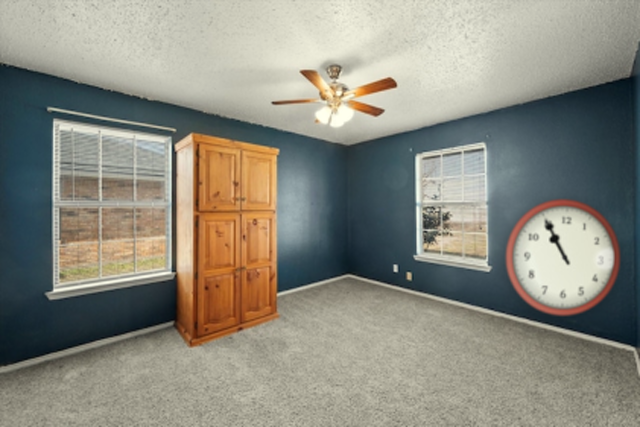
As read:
10:55
